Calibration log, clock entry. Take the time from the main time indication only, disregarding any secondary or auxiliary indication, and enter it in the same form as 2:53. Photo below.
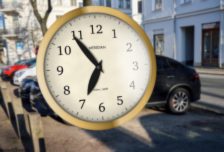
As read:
6:54
